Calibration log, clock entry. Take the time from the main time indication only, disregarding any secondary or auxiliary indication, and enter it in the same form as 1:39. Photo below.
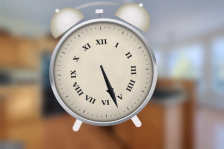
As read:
5:27
